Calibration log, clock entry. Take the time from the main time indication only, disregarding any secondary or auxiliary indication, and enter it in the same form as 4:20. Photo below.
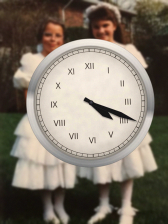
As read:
4:19
